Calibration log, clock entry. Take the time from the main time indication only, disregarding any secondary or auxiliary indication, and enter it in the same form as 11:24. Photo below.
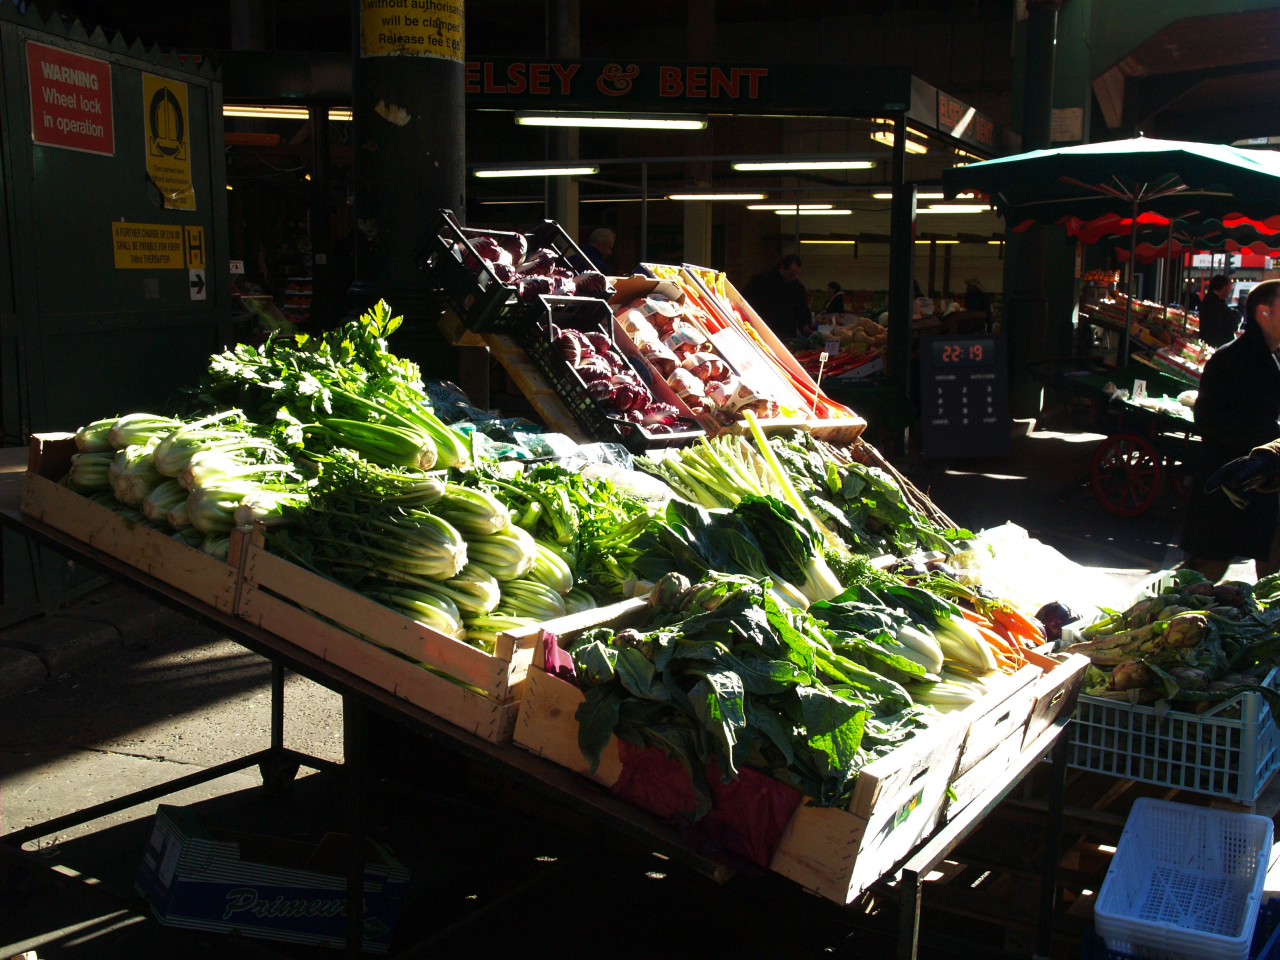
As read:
22:19
